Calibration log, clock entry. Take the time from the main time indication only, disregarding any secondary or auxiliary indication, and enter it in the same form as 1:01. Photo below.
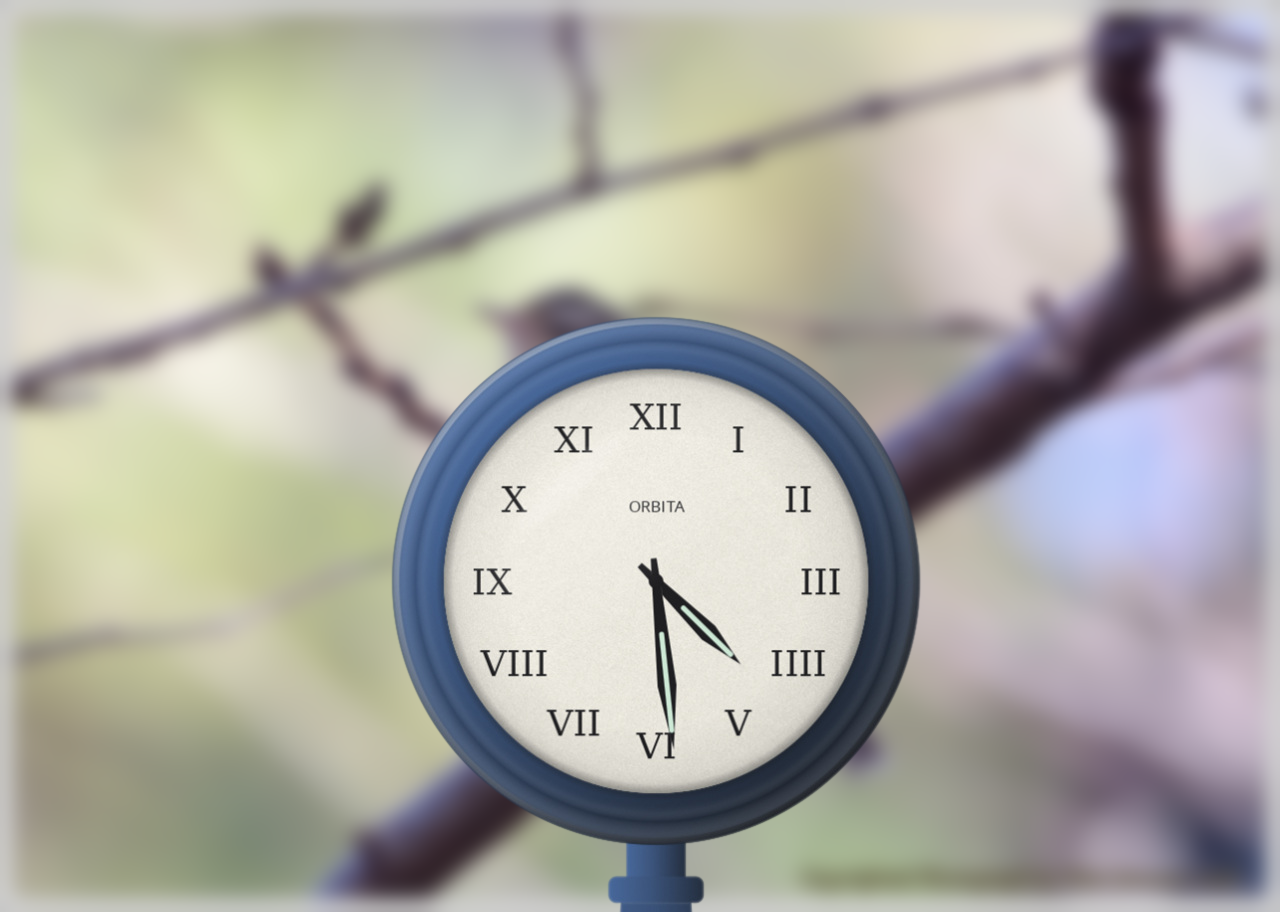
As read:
4:29
